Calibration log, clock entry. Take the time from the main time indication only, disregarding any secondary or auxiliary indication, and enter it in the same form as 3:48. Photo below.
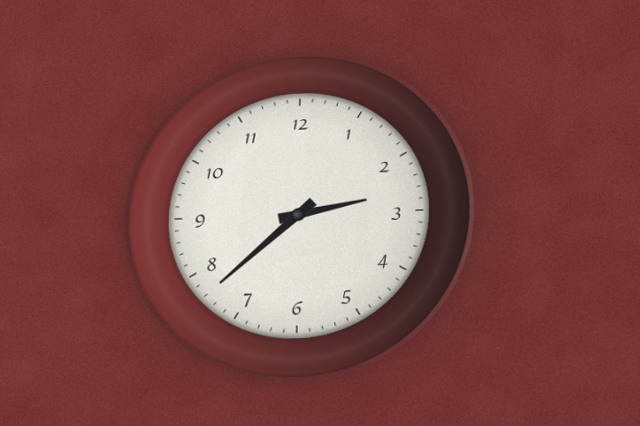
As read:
2:38
